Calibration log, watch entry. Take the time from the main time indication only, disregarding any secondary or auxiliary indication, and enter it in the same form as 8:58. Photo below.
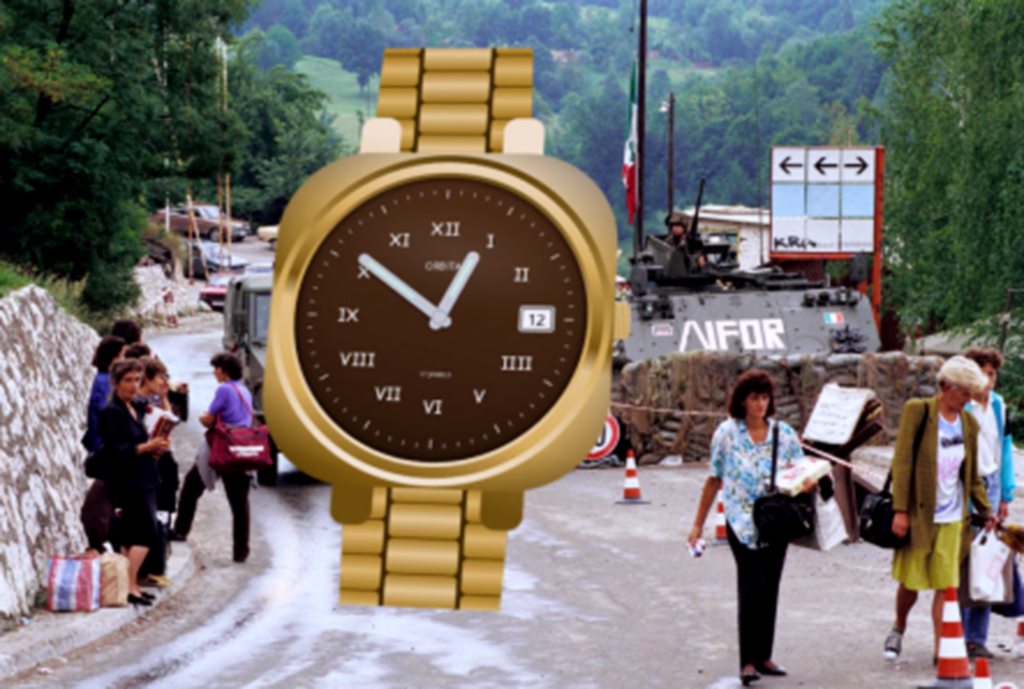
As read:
12:51
